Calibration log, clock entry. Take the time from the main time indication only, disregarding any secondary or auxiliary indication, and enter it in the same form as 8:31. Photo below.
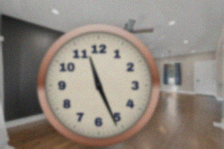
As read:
11:26
